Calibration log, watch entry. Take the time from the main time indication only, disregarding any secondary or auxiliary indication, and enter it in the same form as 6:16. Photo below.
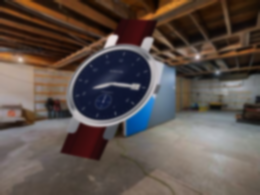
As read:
8:15
